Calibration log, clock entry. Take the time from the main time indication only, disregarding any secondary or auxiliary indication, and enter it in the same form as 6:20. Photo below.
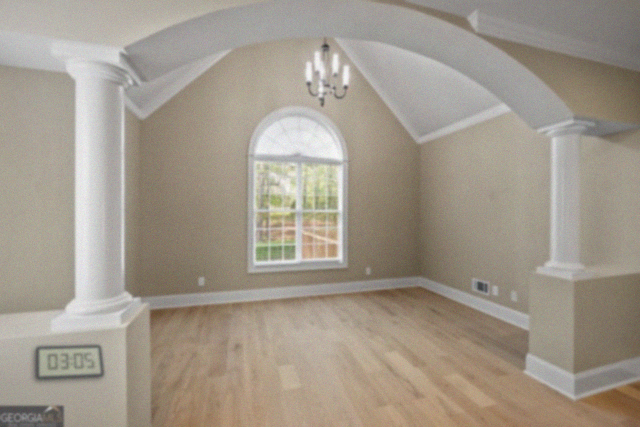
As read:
3:05
